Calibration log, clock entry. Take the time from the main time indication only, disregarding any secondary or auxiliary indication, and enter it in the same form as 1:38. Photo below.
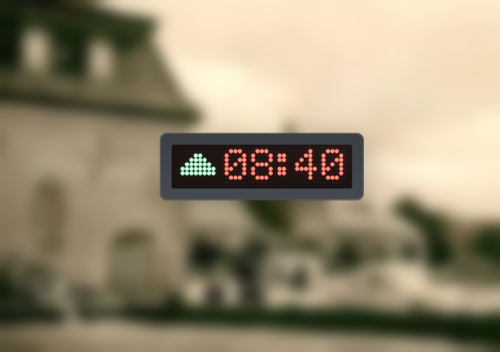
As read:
8:40
